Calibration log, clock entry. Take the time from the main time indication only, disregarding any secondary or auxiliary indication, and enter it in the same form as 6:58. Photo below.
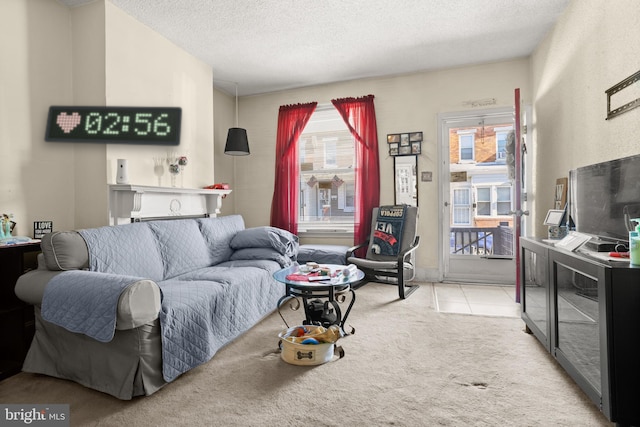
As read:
2:56
